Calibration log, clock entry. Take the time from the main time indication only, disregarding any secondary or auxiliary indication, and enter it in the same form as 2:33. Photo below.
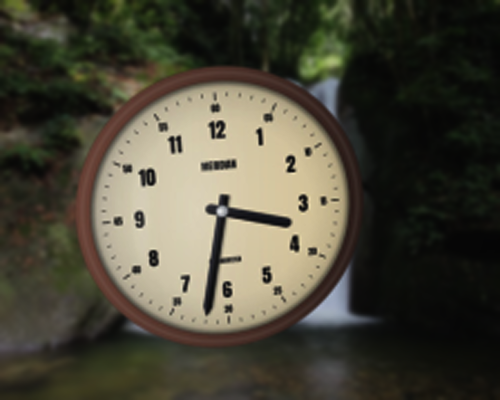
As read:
3:32
